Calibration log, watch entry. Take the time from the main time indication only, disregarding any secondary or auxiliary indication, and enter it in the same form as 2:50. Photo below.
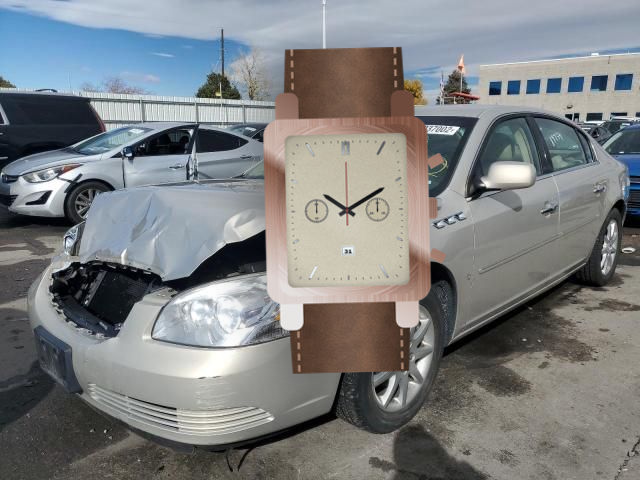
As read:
10:10
